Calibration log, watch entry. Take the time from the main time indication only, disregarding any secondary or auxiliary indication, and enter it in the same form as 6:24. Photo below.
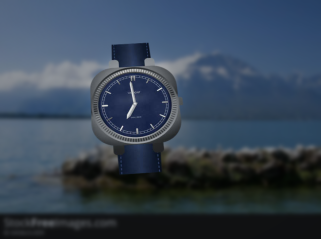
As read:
6:59
